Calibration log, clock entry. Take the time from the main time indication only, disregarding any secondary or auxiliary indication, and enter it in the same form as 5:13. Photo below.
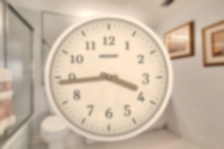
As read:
3:44
